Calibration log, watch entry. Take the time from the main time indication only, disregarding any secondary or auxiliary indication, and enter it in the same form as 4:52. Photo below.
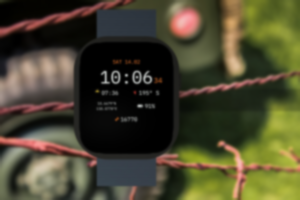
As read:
10:06
